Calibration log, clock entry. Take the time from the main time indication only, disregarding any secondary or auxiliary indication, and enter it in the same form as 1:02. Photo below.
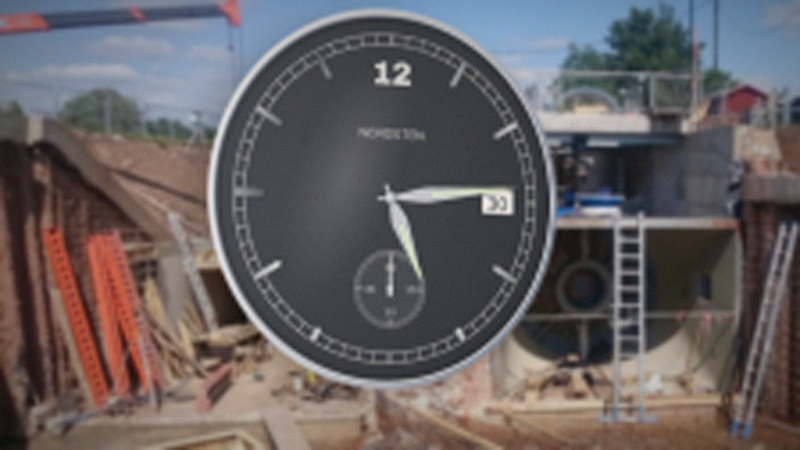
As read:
5:14
